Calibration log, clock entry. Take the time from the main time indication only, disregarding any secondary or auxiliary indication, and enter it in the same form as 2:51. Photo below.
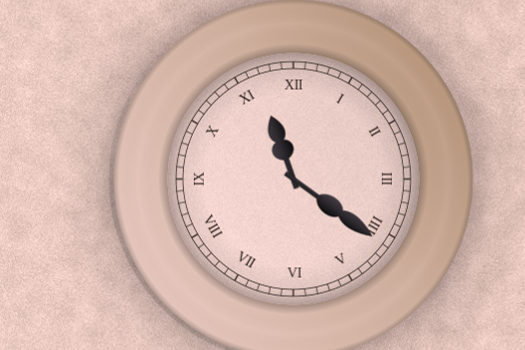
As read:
11:21
